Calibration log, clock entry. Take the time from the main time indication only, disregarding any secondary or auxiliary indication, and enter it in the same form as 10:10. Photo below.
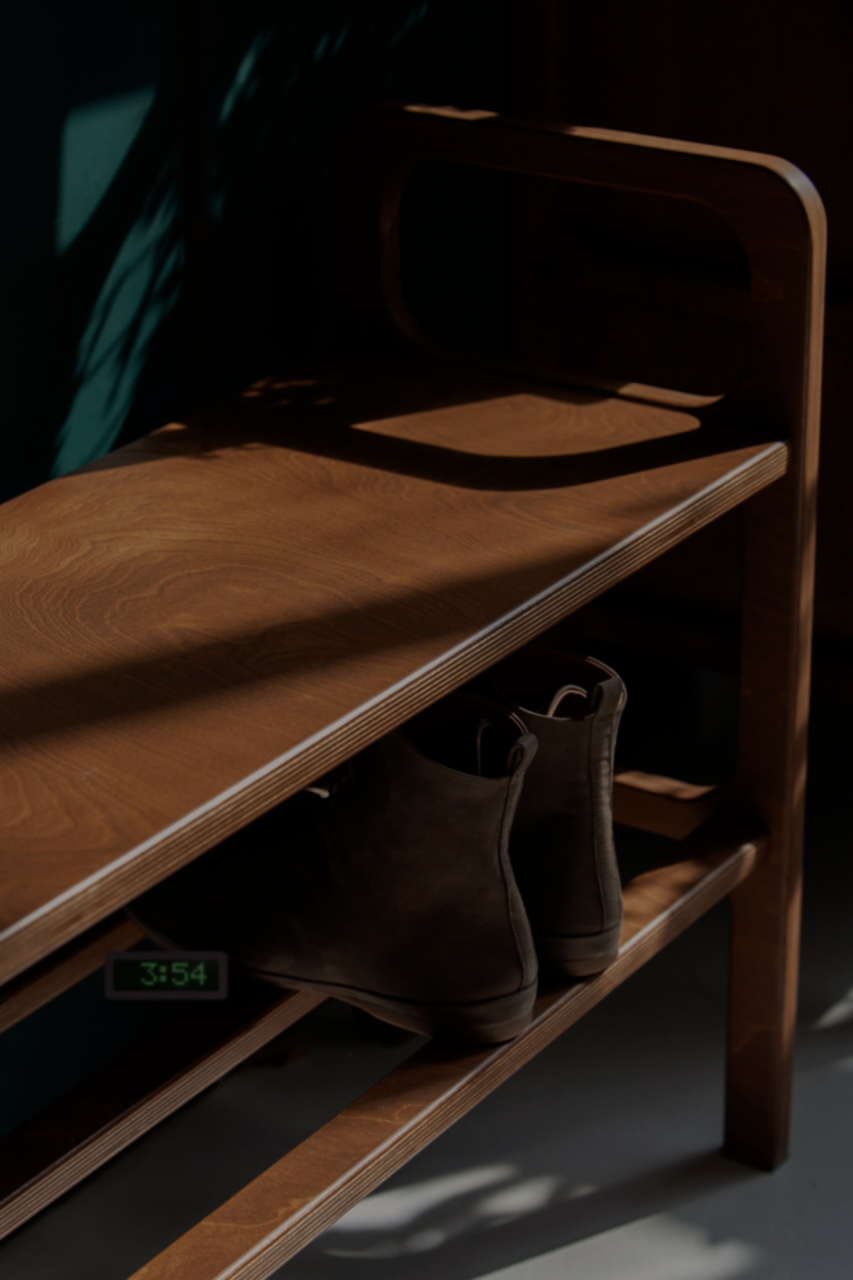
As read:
3:54
